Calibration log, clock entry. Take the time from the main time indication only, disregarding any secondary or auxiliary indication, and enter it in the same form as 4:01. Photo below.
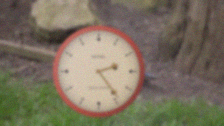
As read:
2:24
